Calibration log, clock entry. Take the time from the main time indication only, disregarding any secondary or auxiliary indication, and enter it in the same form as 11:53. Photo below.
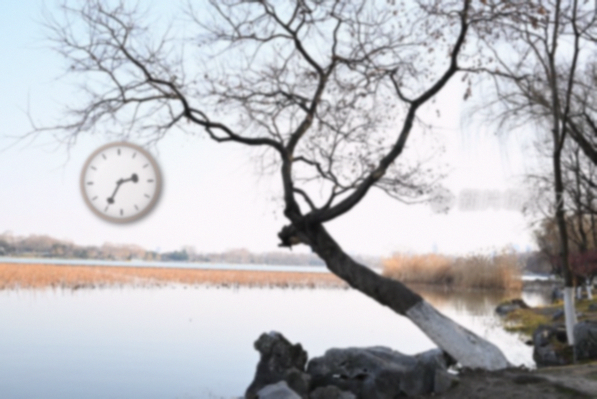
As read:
2:35
